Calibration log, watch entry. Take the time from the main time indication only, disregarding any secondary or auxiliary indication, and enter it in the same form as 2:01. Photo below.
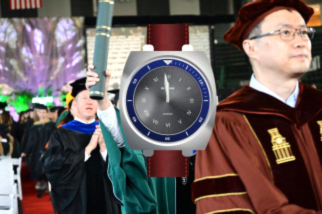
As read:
11:59
